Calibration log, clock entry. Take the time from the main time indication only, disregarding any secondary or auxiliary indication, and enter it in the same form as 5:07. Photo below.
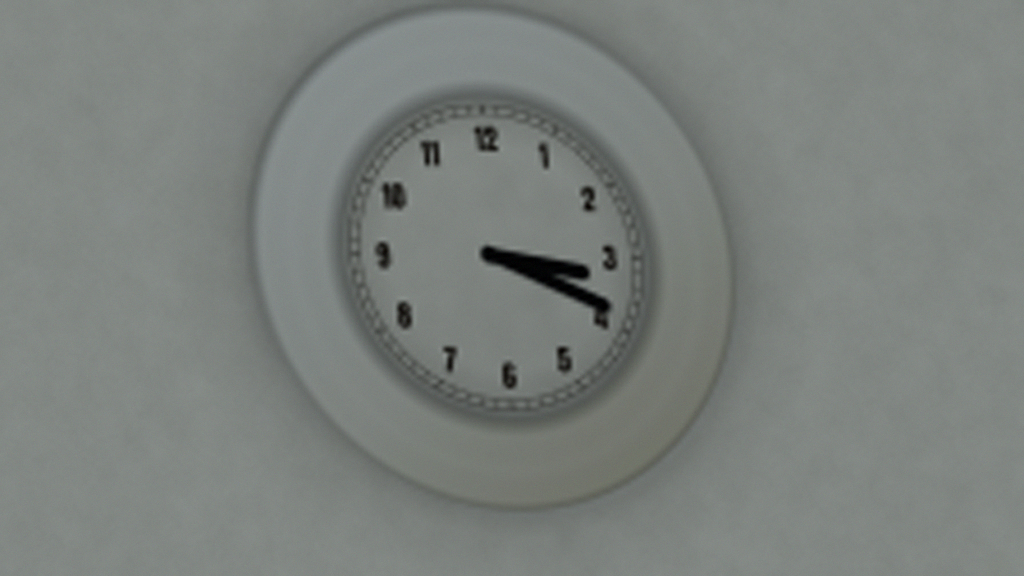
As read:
3:19
